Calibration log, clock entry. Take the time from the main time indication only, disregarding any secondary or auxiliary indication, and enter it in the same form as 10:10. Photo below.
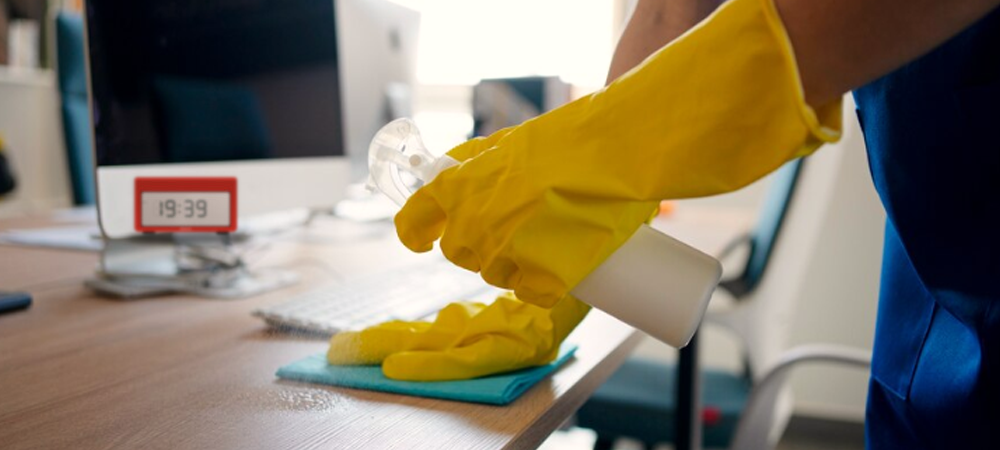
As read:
19:39
